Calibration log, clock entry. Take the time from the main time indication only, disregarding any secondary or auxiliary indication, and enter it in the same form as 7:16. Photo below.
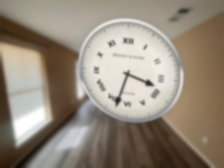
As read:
3:33
